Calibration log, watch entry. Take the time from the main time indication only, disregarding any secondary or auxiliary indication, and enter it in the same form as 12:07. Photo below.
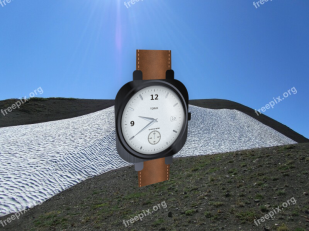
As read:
9:40
